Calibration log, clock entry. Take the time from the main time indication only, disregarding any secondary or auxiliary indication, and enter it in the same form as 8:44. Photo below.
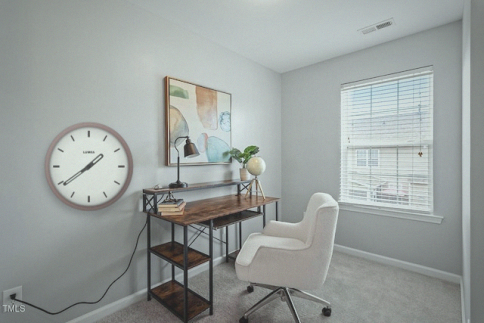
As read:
1:39
